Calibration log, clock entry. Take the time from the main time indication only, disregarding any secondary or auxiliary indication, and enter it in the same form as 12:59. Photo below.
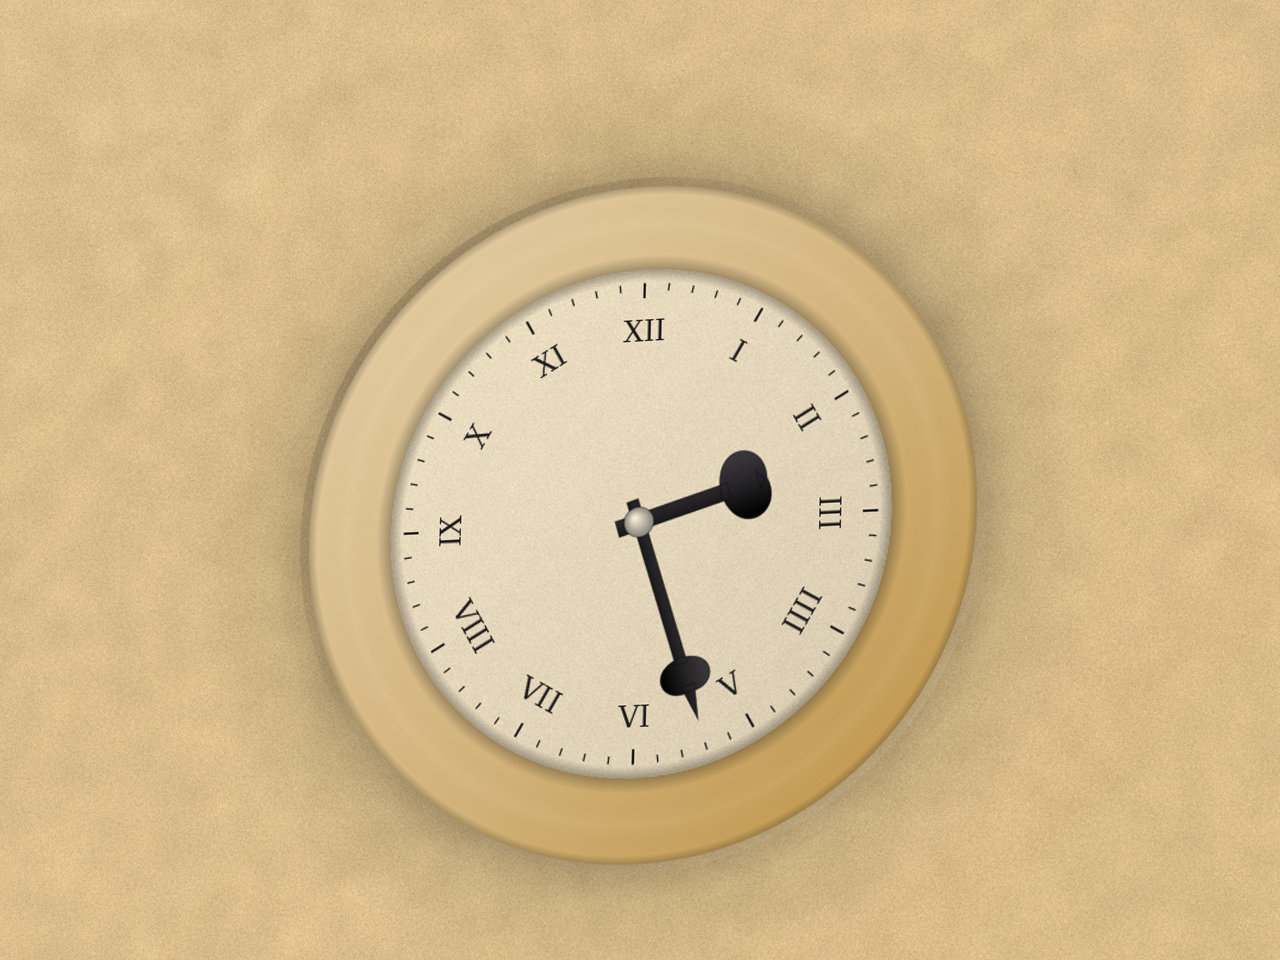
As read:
2:27
